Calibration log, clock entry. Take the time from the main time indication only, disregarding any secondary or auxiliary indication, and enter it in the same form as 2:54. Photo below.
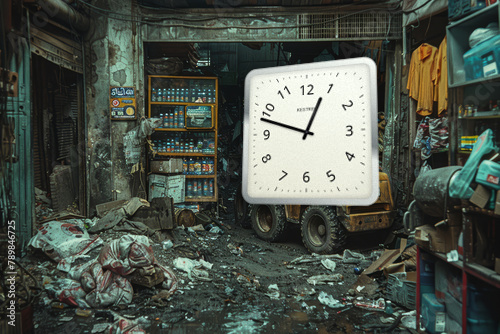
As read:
12:48
